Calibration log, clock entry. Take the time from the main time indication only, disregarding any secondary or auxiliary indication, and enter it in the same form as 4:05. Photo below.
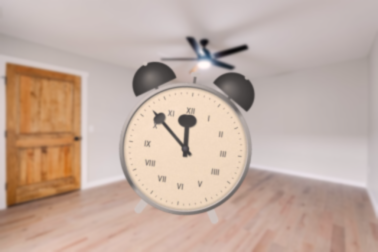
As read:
11:52
